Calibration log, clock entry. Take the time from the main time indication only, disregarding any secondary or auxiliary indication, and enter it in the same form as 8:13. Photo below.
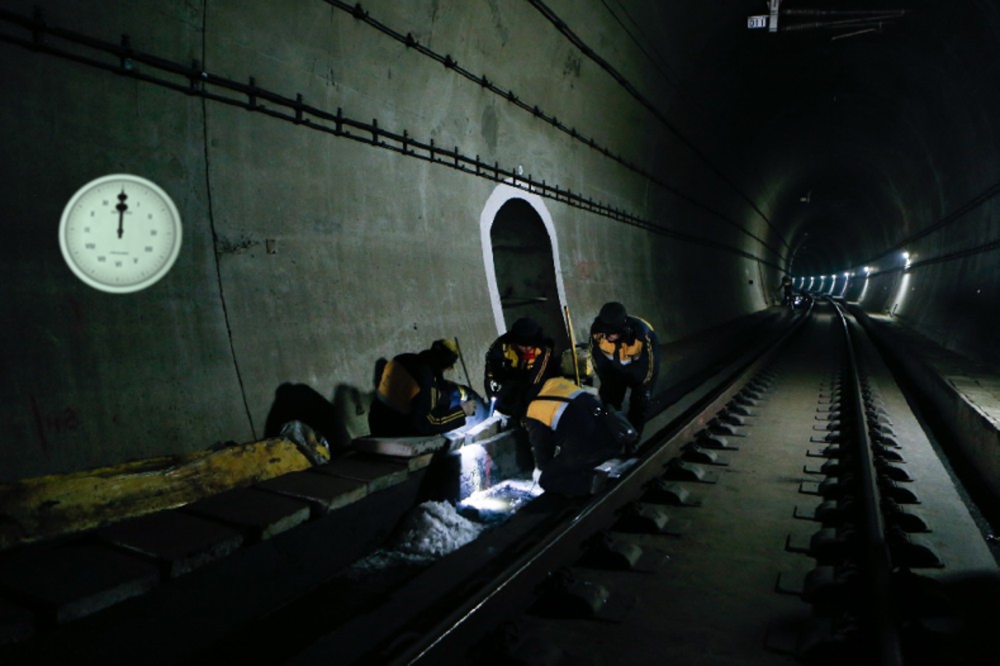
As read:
12:00
